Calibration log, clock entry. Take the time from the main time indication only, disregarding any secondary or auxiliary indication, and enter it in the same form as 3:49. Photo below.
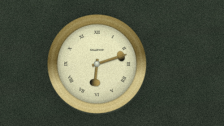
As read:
6:12
